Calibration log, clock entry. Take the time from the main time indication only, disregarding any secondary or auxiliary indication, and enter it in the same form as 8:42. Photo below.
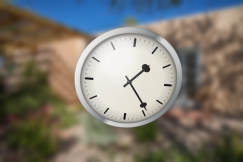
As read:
1:24
